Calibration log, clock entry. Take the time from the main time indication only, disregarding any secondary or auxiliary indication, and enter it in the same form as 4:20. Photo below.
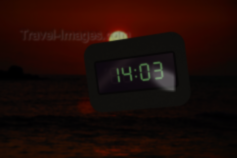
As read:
14:03
